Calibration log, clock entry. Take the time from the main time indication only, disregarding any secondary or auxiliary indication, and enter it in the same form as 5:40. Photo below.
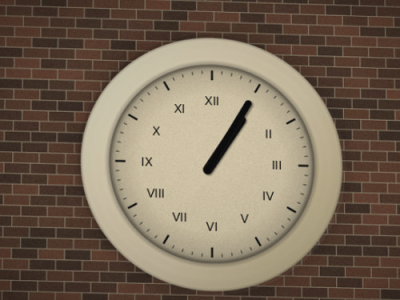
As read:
1:05
